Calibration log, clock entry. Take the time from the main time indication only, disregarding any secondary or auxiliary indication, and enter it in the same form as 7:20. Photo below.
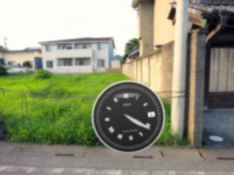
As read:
4:21
